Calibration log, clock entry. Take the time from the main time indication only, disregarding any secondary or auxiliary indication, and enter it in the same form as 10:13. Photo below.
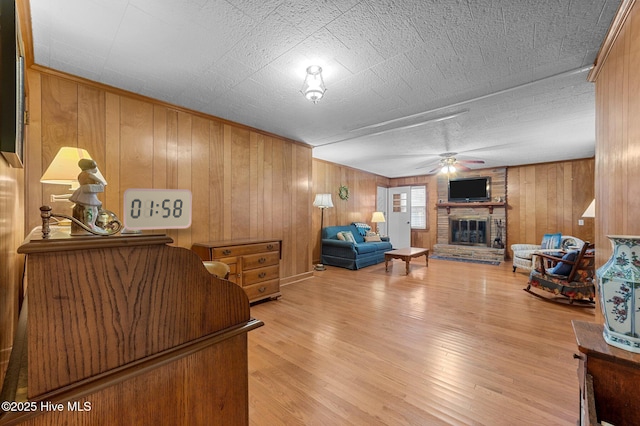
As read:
1:58
